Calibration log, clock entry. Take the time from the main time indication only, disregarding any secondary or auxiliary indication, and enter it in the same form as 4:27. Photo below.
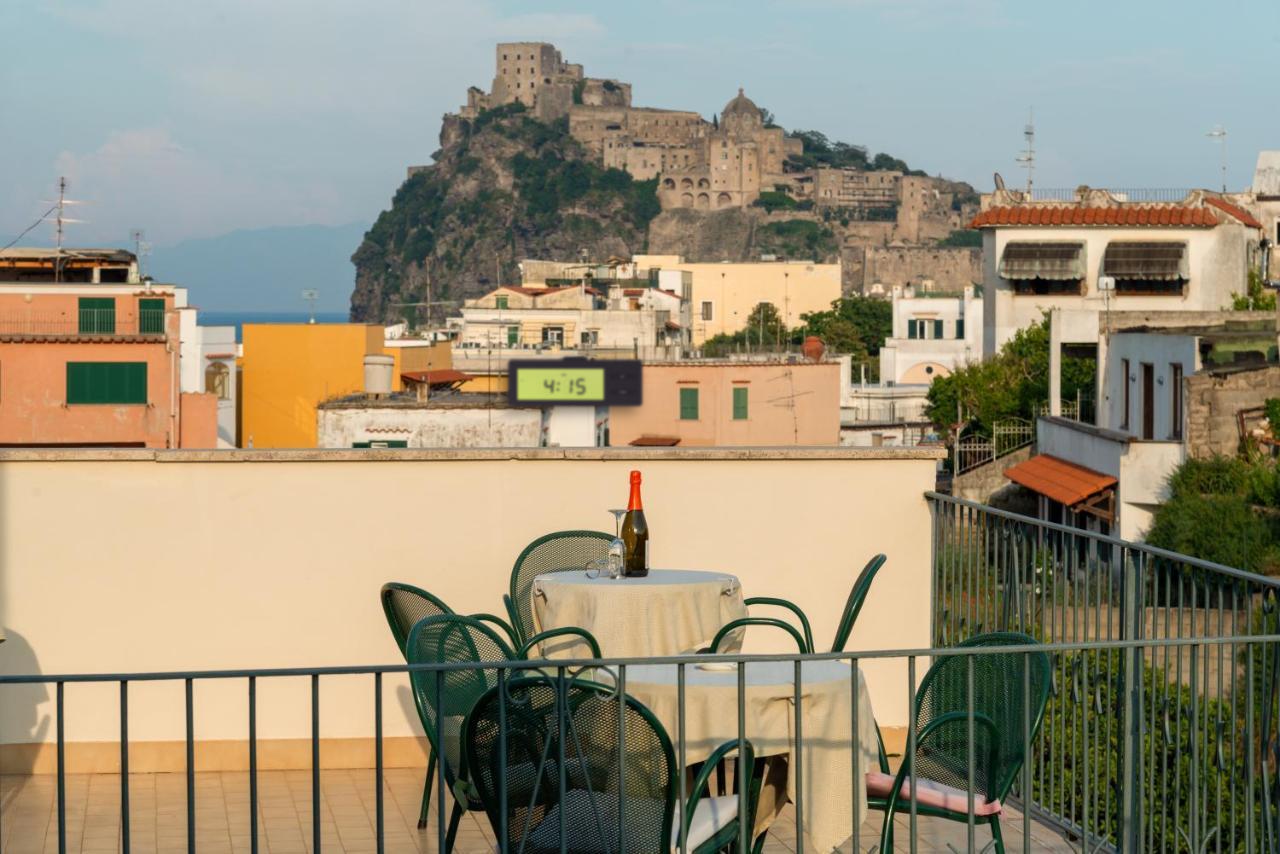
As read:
4:15
